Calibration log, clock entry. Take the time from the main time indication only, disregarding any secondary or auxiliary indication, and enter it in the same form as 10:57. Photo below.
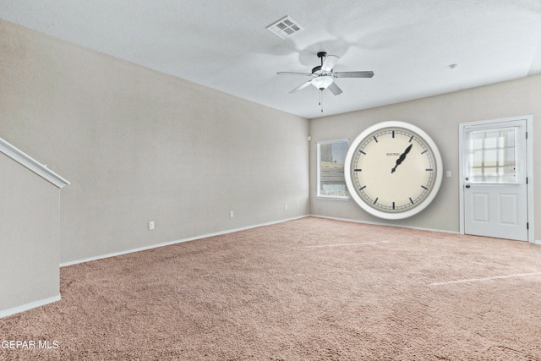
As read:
1:06
